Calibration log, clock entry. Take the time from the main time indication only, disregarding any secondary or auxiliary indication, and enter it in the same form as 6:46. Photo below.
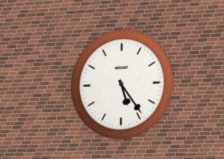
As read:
5:24
